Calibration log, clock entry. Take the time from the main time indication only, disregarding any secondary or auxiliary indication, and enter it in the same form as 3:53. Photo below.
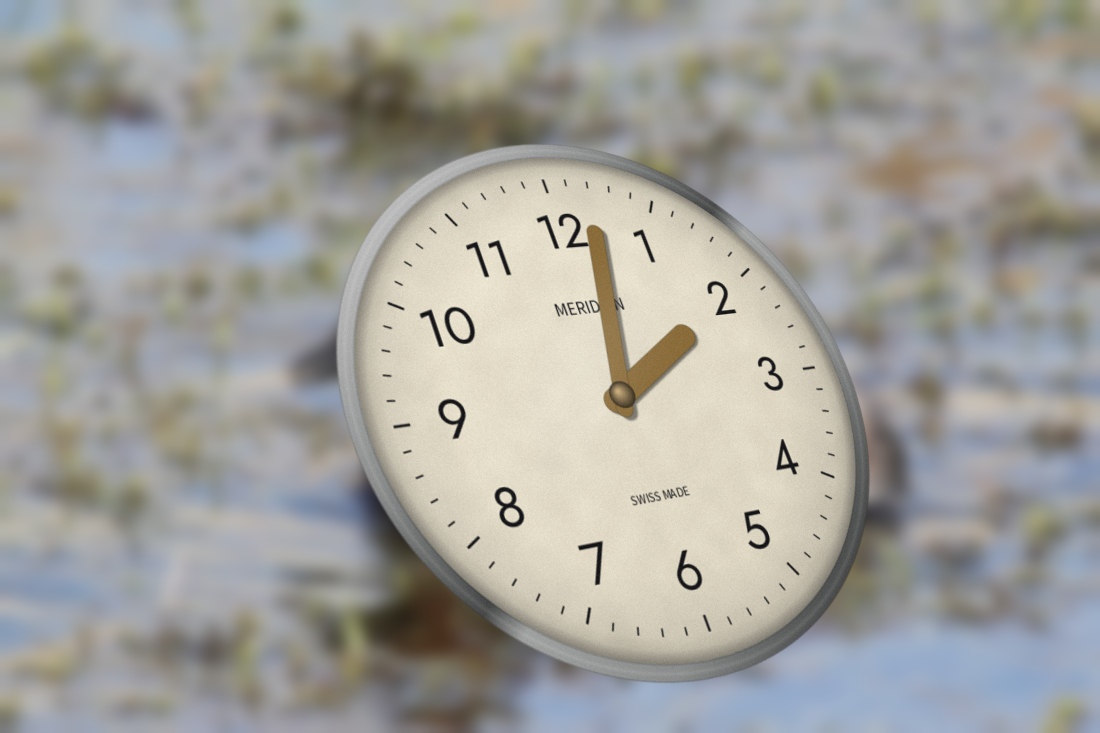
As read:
2:02
